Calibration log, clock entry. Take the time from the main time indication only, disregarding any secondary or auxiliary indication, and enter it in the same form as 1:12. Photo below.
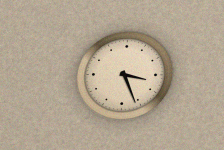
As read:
3:26
